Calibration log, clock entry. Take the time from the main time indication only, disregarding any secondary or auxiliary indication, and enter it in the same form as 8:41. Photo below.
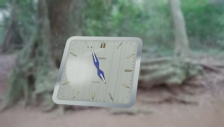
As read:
4:56
